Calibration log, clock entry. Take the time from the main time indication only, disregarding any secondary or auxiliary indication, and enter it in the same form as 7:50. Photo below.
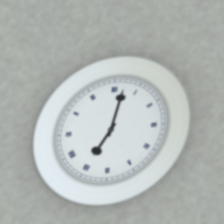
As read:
7:02
